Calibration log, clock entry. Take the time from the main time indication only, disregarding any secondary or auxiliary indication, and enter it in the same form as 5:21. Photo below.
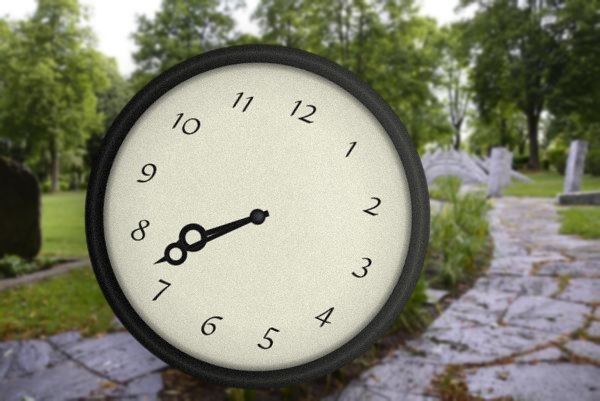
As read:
7:37
